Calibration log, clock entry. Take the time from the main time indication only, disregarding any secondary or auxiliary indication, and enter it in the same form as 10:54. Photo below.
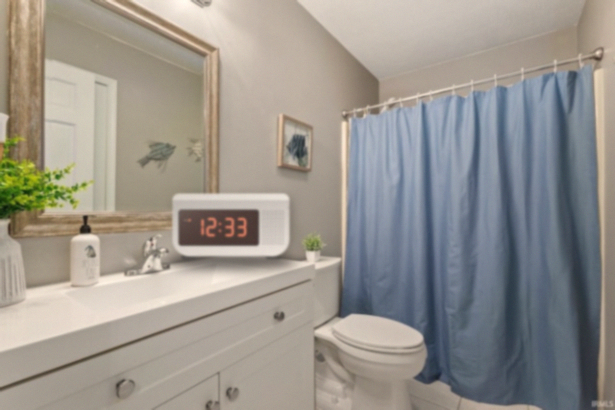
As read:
12:33
